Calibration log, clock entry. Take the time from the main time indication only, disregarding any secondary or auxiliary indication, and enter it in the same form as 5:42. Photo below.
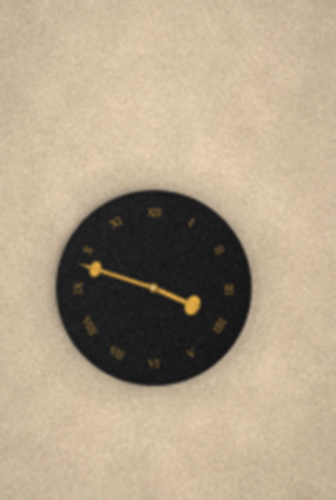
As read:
3:48
